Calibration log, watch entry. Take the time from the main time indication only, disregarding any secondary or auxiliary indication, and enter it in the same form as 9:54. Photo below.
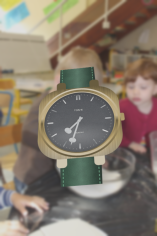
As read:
7:33
